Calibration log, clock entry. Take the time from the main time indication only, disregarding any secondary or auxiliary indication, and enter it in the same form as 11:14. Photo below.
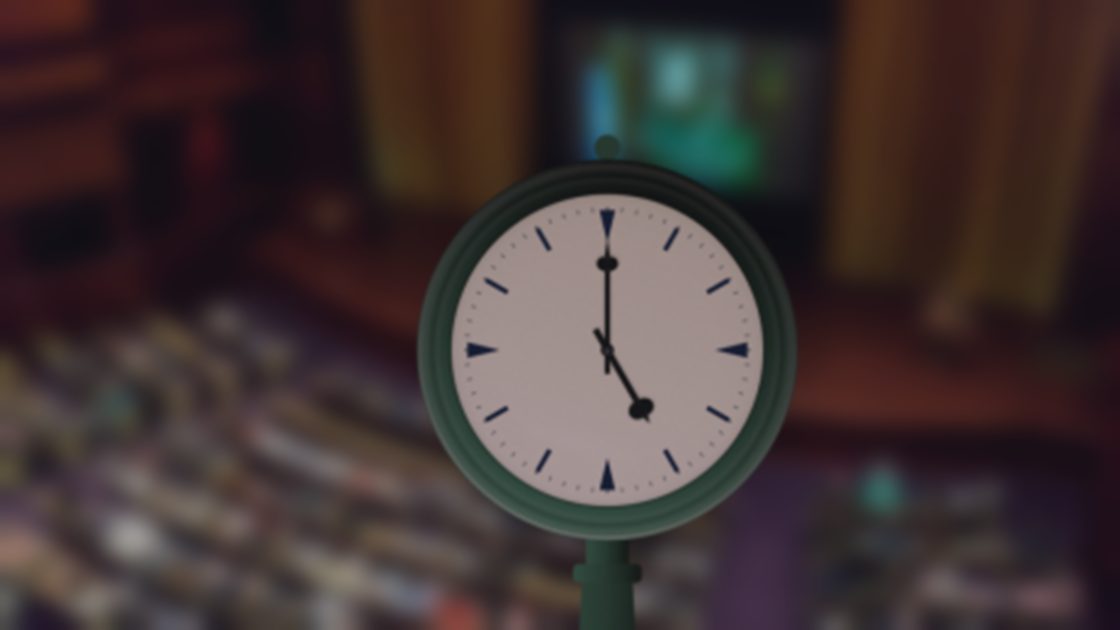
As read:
5:00
